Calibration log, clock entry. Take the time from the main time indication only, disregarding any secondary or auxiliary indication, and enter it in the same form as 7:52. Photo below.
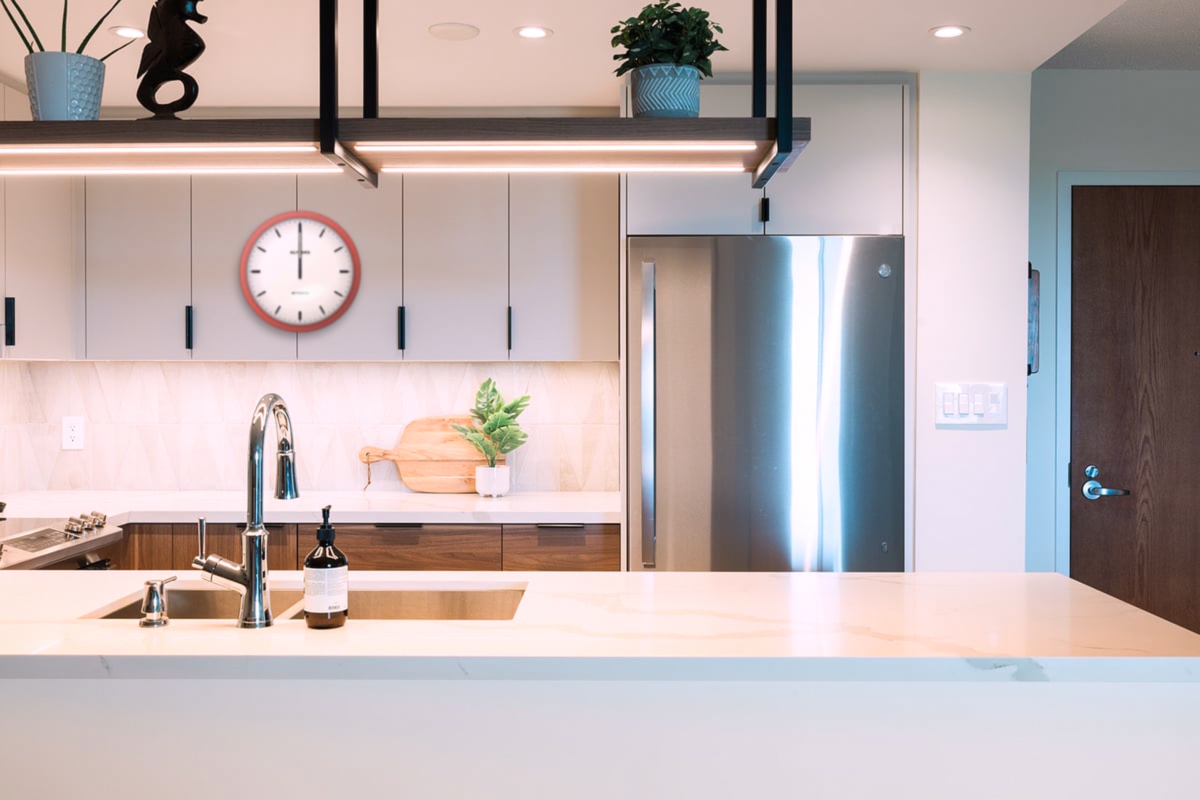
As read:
12:00
